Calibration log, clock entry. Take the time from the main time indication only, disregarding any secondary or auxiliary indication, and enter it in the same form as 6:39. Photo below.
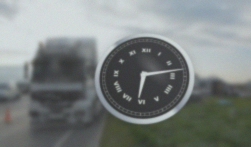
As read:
6:13
